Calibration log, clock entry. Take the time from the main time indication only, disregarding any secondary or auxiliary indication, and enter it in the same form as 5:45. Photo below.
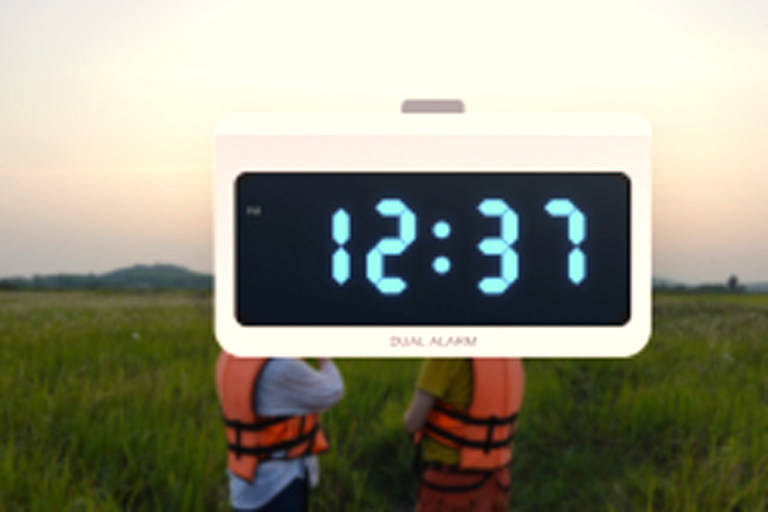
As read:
12:37
